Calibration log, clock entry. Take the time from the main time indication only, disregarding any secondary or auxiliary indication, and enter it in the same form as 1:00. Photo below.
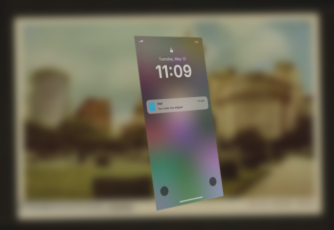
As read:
11:09
